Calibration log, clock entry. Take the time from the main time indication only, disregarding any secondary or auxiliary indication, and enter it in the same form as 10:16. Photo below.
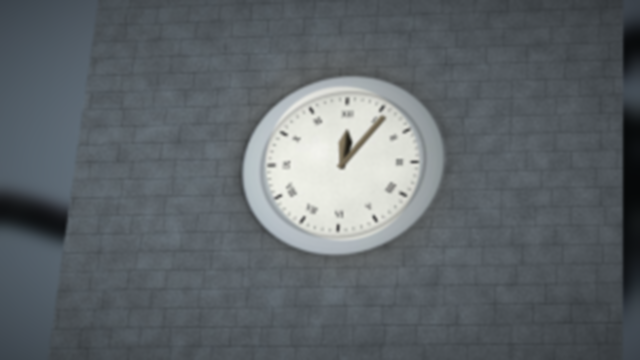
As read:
12:06
